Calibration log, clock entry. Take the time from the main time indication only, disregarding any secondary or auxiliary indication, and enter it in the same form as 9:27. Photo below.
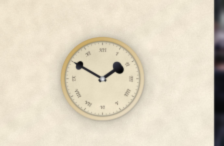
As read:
1:50
